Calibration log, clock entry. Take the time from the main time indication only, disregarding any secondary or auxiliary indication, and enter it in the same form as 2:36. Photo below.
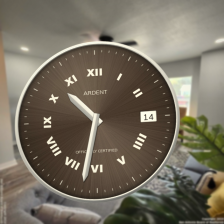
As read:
10:32
